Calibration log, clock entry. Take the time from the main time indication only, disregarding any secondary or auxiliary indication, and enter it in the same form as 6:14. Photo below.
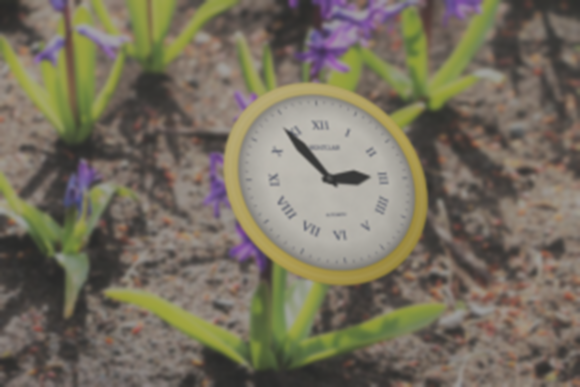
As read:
2:54
